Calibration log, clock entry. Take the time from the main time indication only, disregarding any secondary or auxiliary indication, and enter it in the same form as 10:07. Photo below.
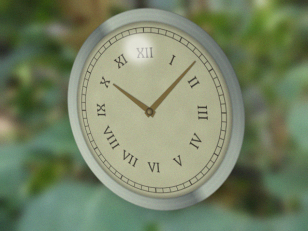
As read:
10:08
